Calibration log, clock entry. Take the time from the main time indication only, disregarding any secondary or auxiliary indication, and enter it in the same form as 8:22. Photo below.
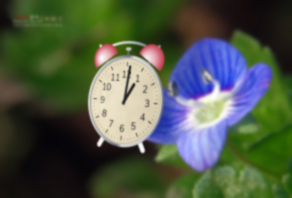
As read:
1:01
